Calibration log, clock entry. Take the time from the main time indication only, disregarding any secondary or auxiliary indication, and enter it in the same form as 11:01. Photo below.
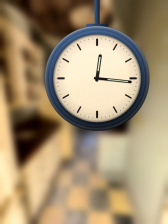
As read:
12:16
